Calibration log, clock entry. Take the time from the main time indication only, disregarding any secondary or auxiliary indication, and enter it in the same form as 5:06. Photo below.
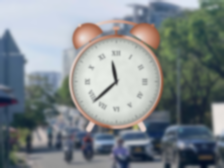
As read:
11:38
